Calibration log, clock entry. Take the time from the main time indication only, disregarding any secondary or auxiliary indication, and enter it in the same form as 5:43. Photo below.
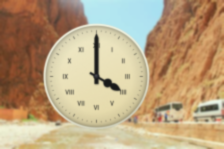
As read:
4:00
